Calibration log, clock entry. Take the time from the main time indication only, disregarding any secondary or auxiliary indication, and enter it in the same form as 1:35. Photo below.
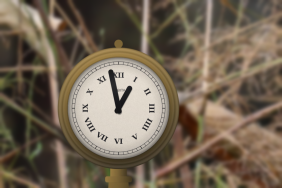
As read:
12:58
